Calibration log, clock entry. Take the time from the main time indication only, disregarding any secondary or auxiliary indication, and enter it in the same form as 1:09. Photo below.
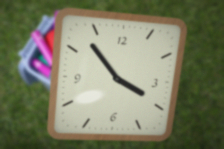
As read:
3:53
